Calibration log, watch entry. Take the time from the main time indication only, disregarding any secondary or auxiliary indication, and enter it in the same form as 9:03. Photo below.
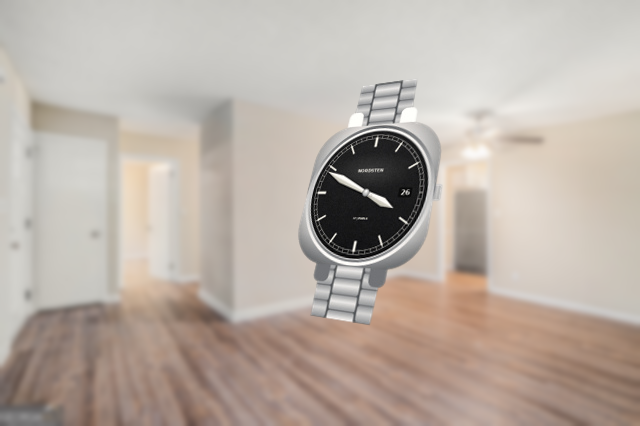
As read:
3:49
